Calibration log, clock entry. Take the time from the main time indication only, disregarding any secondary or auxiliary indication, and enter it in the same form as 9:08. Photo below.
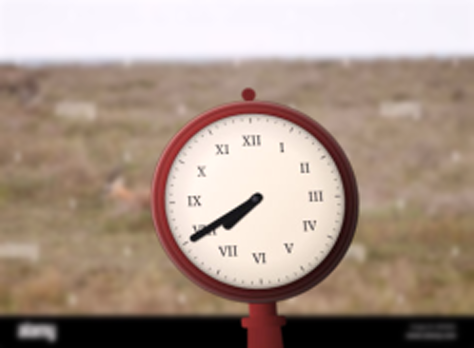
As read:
7:40
